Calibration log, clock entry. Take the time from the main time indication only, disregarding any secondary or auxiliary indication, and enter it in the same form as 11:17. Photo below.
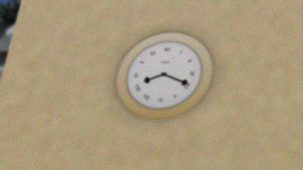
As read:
8:19
